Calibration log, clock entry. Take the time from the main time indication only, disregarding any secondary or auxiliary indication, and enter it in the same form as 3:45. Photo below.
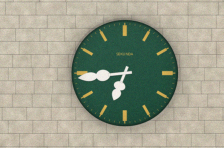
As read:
6:44
